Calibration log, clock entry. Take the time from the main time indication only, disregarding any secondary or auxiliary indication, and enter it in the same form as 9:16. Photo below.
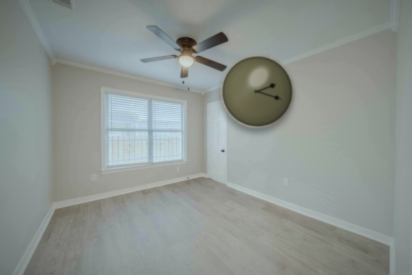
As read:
2:18
